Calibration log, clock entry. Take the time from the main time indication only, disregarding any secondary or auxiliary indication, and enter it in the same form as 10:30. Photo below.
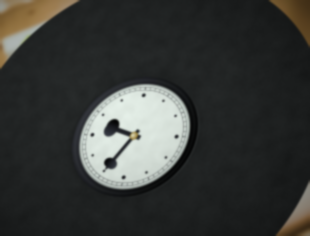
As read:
9:35
